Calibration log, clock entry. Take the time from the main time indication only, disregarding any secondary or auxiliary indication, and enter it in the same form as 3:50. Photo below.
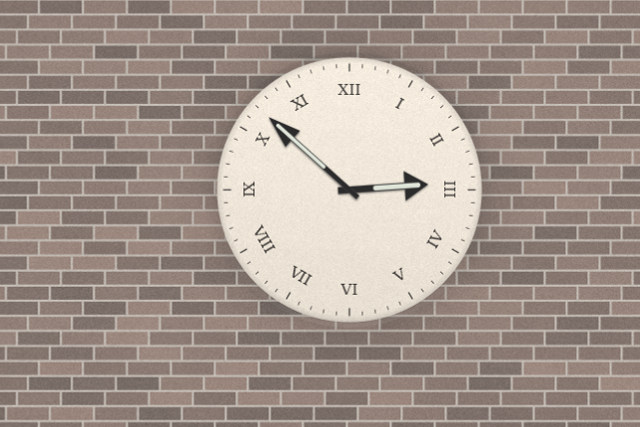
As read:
2:52
